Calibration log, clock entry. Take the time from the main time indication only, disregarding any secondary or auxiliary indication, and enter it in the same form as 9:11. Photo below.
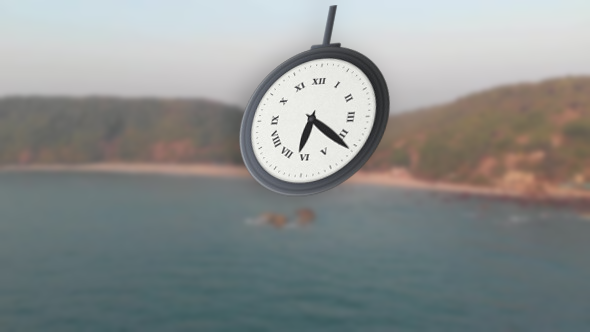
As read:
6:21
